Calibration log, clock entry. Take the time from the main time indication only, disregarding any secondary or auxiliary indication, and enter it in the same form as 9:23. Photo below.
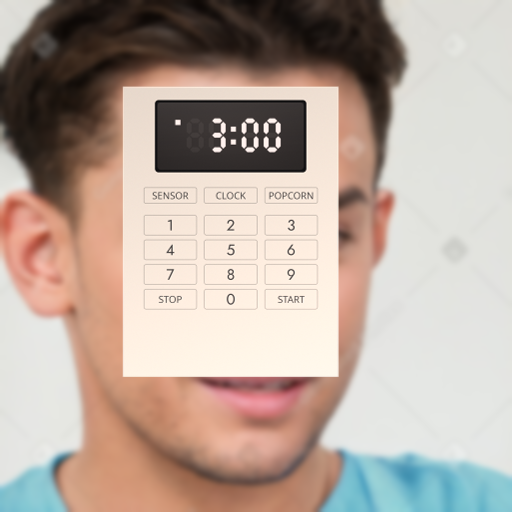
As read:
3:00
